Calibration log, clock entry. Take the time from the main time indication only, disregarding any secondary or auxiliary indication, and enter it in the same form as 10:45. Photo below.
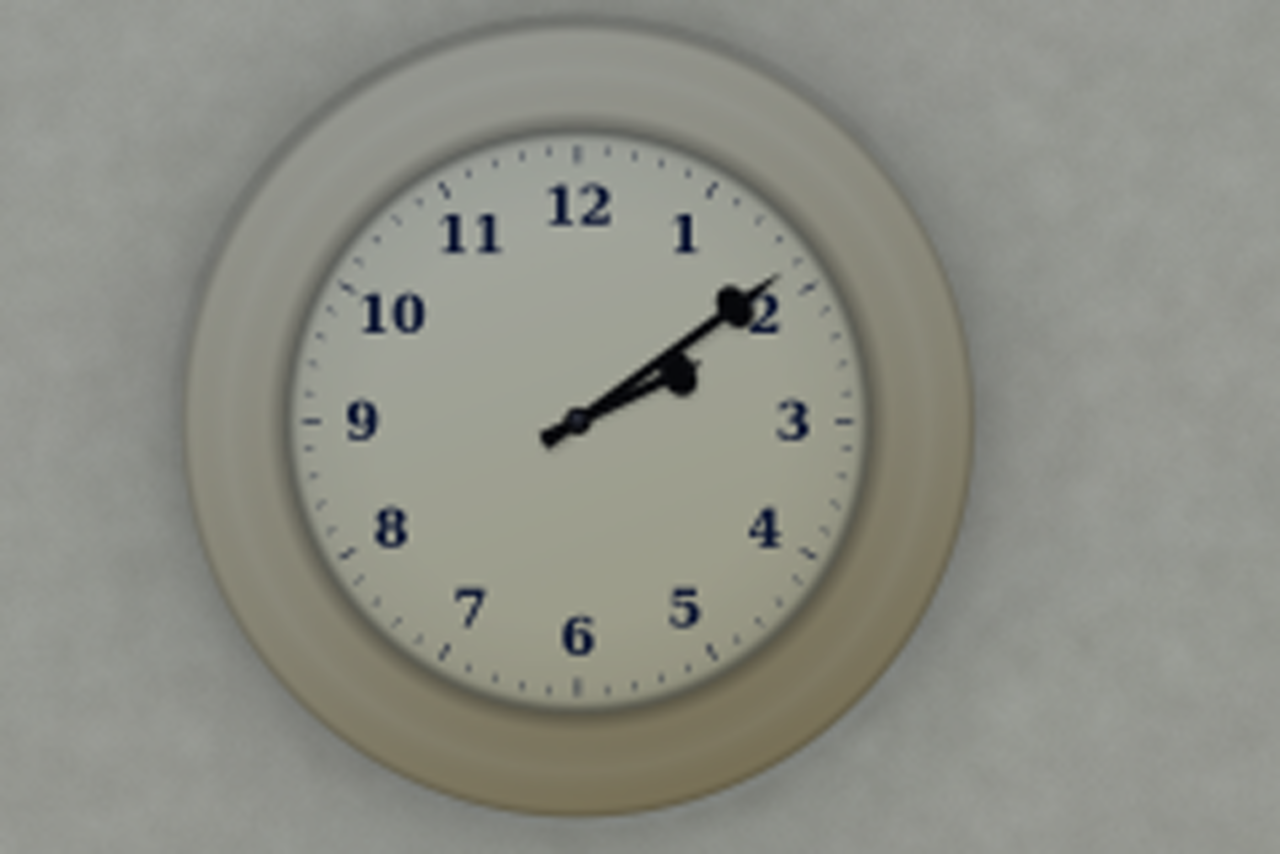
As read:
2:09
